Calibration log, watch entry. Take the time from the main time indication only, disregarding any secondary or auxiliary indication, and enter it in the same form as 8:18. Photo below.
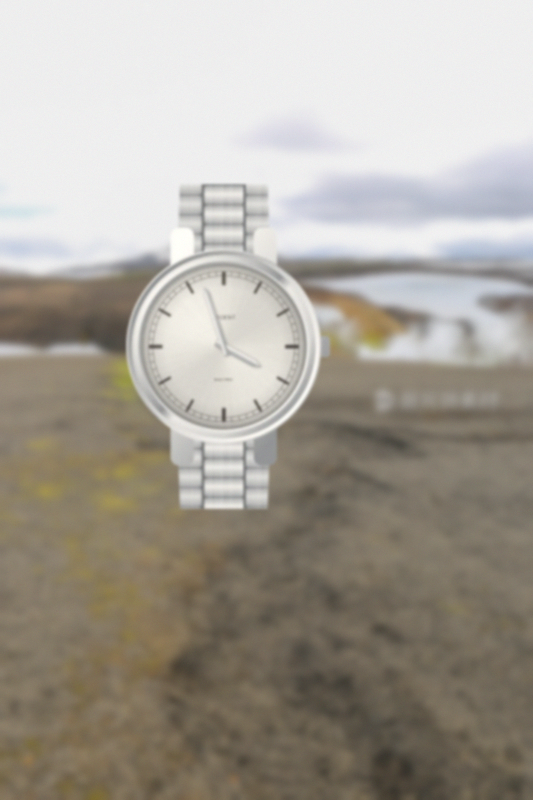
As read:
3:57
